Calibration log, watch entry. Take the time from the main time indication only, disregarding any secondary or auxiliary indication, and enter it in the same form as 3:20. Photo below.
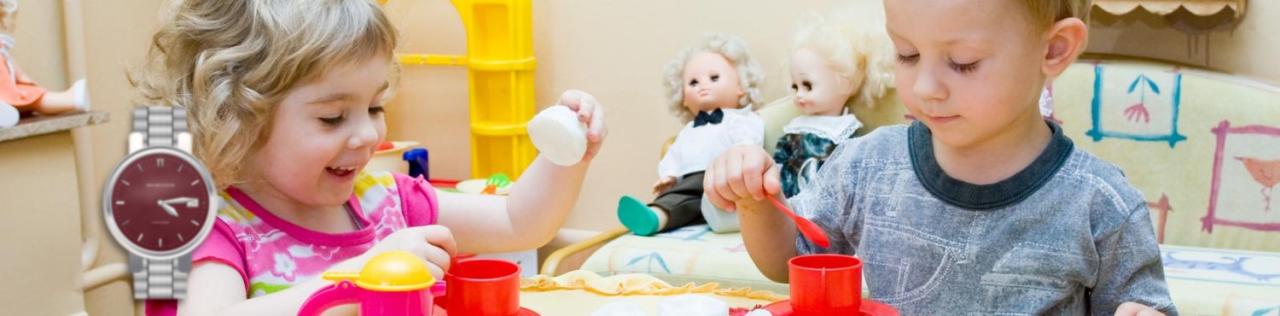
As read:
4:14
